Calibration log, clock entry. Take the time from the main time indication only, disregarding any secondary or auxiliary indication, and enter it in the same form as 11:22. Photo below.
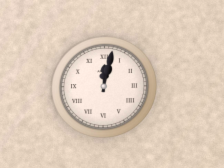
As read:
12:02
